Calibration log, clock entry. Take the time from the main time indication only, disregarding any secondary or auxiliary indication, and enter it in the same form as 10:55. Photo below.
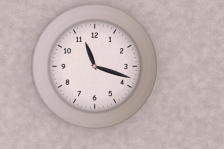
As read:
11:18
